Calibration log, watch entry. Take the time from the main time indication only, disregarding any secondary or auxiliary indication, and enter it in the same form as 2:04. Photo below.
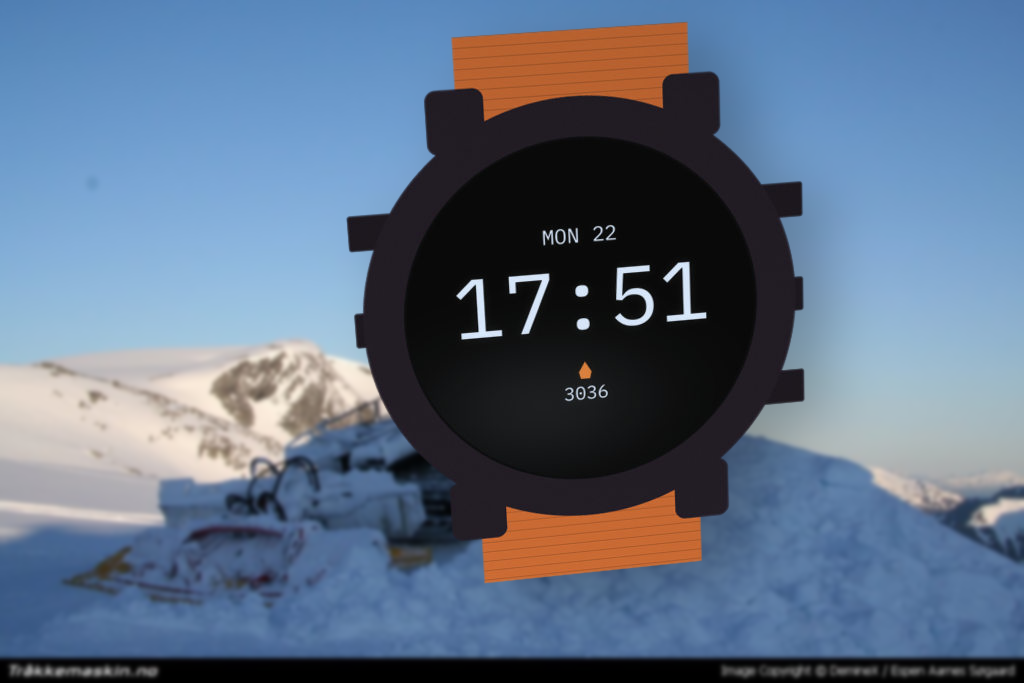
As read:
17:51
